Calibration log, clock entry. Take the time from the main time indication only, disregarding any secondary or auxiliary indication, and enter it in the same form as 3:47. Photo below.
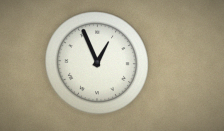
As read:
12:56
